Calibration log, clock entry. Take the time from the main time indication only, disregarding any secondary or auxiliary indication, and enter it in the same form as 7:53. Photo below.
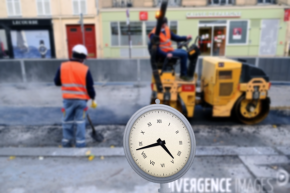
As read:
4:43
